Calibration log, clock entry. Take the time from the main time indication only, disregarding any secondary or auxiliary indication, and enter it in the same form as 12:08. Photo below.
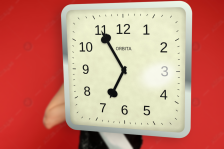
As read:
6:55
